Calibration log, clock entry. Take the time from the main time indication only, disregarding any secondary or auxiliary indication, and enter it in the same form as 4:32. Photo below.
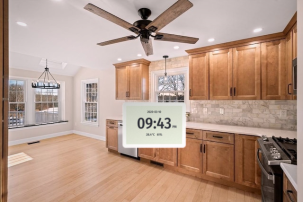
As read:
9:43
